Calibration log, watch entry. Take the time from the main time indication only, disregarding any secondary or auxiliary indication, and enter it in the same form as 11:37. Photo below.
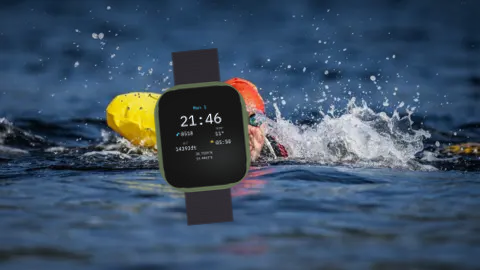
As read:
21:46
